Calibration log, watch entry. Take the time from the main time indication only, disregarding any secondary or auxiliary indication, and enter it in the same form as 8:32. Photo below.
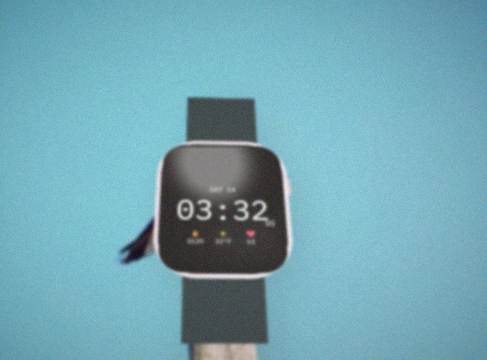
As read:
3:32
